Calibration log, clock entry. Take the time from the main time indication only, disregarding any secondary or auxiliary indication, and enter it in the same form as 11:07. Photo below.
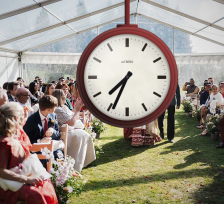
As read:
7:34
